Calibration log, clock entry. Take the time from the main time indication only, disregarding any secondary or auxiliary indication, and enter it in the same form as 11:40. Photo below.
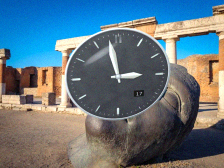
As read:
2:58
